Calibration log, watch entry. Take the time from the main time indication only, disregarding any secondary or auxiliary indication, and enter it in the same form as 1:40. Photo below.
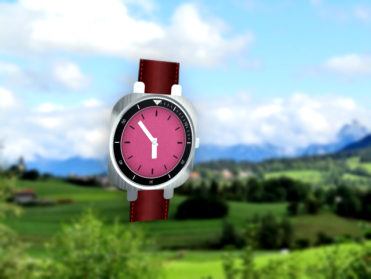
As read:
5:53
